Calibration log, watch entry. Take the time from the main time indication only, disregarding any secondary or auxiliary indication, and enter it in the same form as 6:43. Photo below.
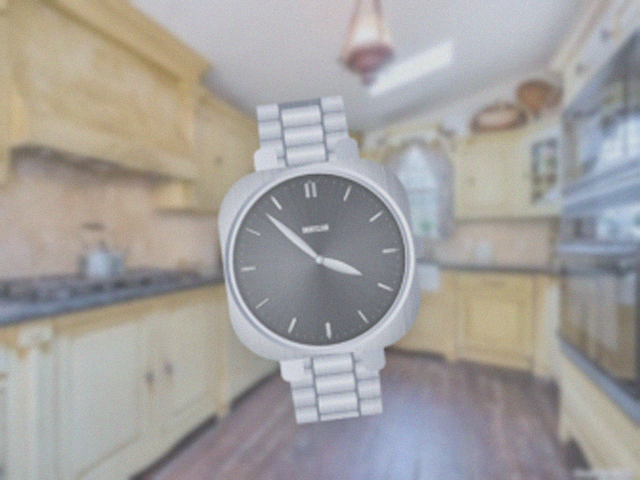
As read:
3:53
